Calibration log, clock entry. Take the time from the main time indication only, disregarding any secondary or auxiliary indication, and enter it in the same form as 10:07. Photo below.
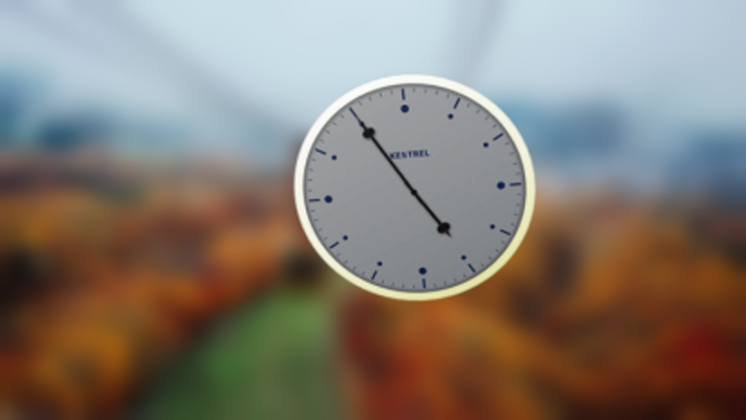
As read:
4:55
